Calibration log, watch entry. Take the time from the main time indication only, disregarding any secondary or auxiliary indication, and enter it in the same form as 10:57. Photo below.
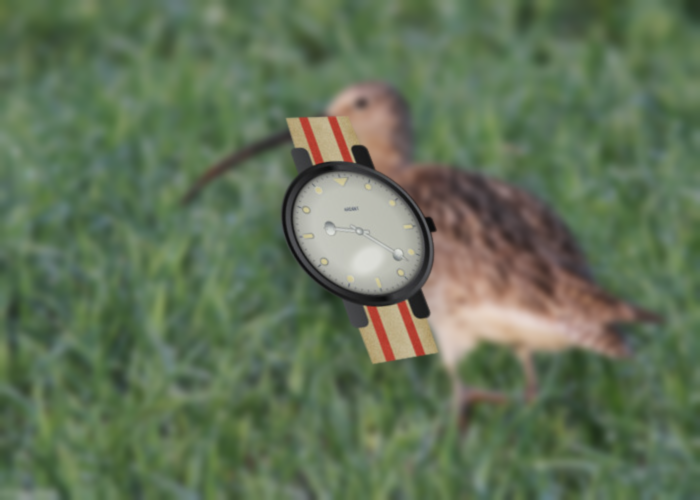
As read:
9:22
